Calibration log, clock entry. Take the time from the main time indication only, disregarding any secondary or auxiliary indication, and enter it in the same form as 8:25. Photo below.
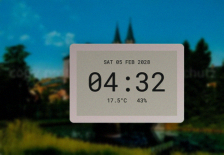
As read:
4:32
